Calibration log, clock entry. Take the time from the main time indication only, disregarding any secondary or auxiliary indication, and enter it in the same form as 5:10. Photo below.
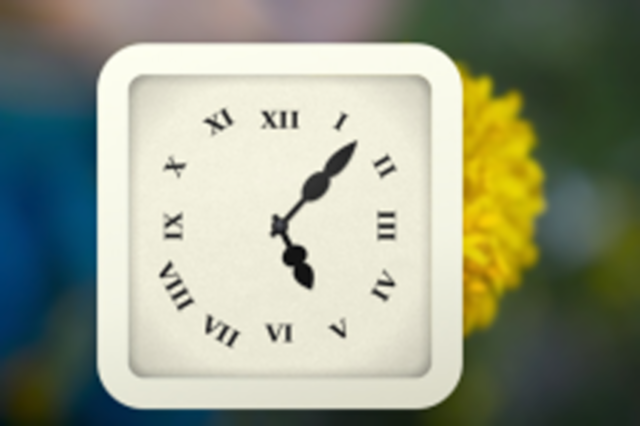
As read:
5:07
